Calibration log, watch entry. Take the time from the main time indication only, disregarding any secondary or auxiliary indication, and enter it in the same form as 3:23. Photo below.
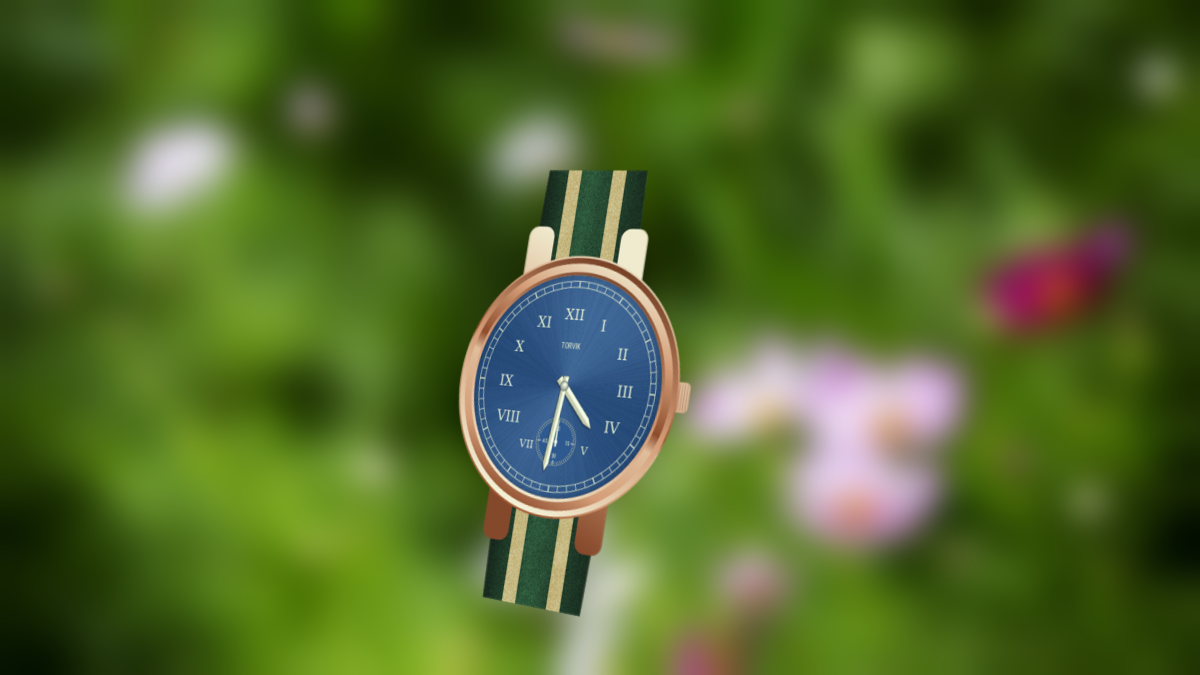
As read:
4:31
